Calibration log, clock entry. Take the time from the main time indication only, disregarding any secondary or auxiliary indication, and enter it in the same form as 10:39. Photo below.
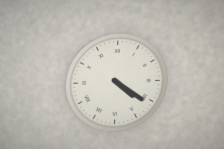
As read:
4:21
